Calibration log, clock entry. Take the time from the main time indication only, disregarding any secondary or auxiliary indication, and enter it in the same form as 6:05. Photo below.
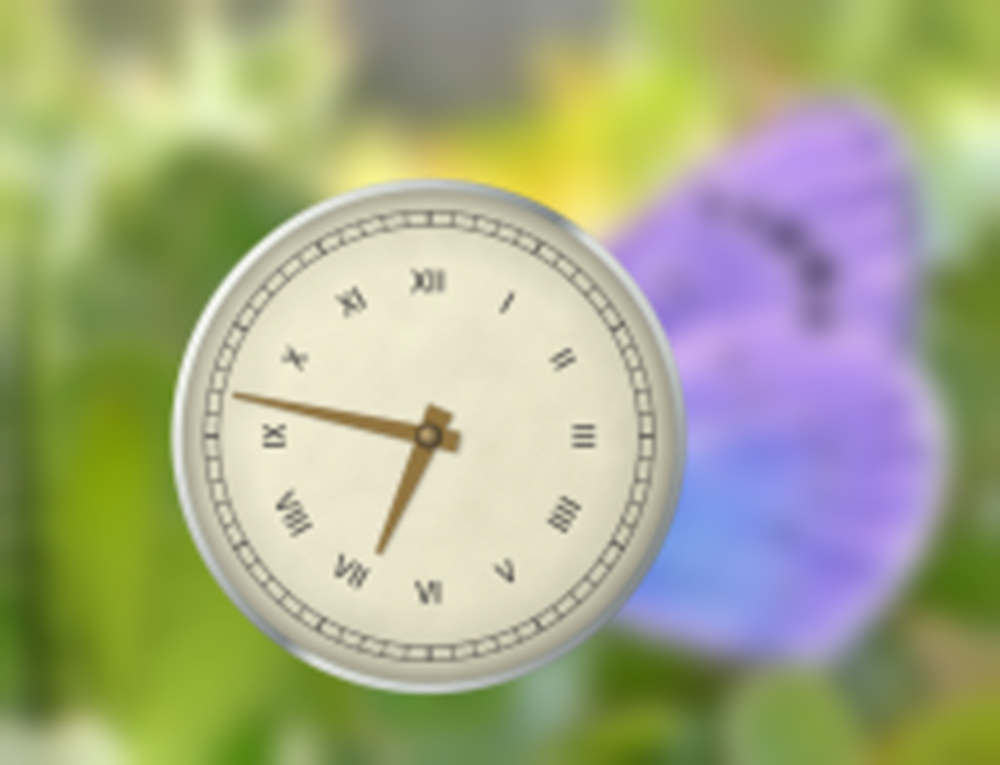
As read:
6:47
